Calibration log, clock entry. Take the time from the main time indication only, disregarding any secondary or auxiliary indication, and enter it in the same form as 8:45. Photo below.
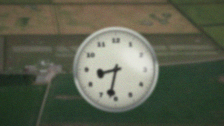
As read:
8:32
